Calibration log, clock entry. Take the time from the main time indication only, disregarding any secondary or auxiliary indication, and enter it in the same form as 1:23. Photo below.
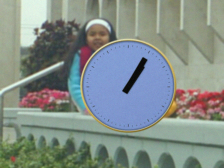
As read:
1:05
